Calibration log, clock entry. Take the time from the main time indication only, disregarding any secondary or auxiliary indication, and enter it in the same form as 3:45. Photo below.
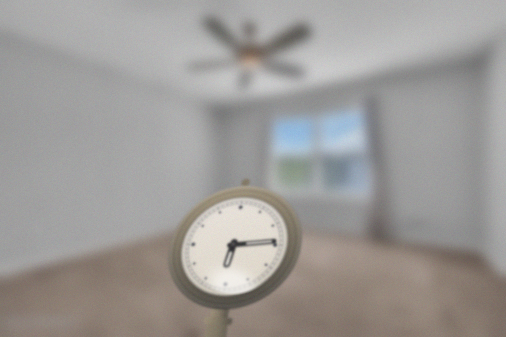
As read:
6:14
